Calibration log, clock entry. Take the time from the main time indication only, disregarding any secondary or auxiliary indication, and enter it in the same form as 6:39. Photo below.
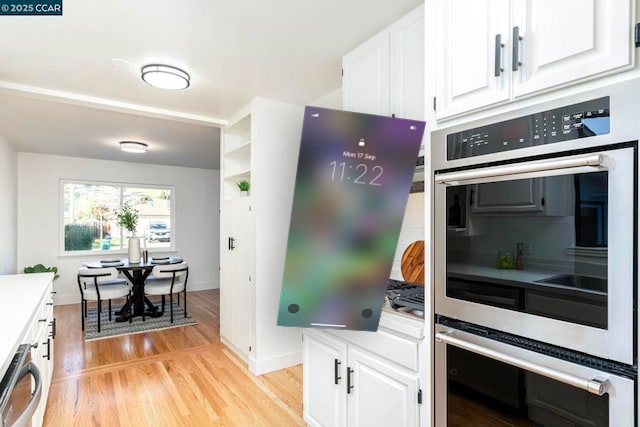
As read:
11:22
